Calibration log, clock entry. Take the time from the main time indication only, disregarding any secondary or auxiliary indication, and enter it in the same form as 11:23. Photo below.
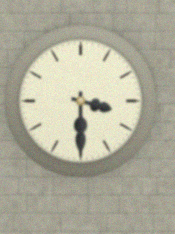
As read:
3:30
